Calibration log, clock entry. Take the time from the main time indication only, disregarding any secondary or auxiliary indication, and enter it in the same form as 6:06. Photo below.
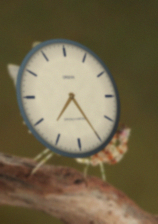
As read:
7:25
